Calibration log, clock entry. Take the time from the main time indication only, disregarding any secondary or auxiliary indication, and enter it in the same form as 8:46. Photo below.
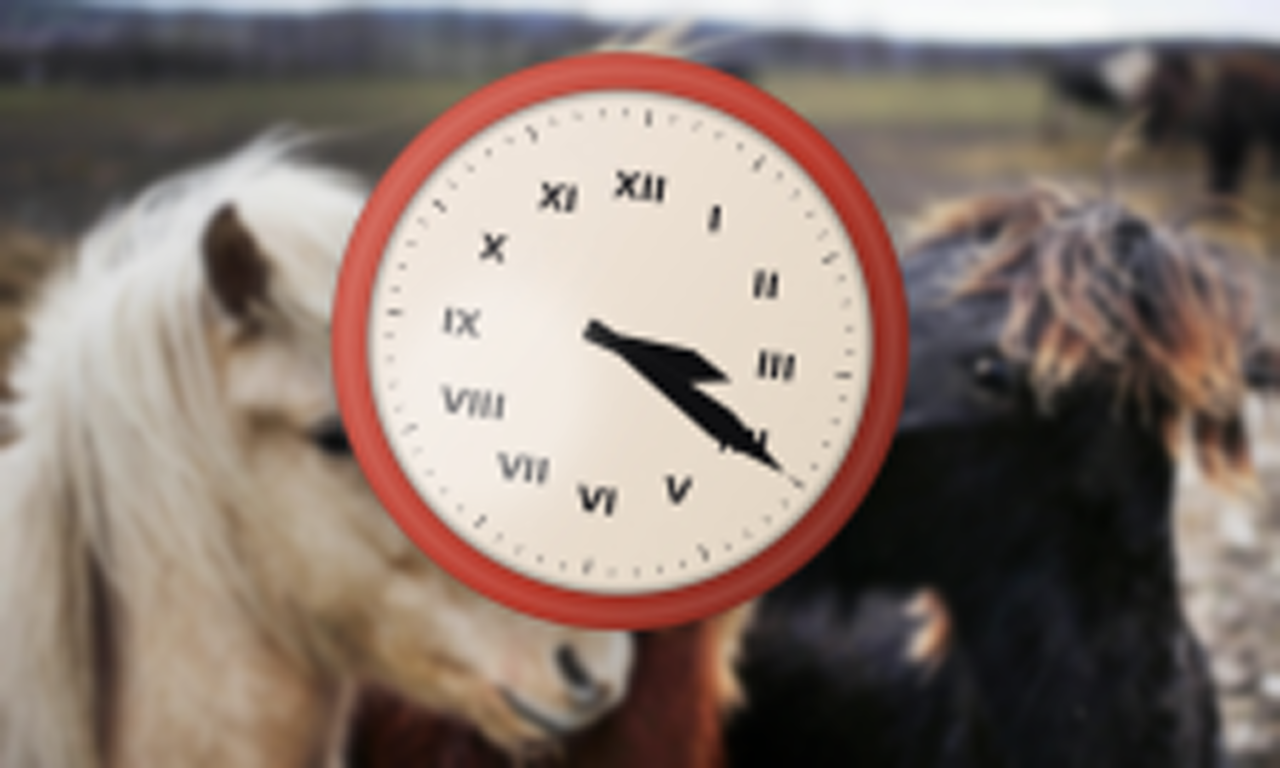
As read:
3:20
